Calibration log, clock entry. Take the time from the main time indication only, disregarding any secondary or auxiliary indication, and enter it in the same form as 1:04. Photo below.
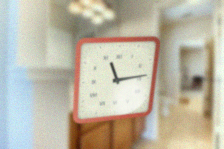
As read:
11:14
